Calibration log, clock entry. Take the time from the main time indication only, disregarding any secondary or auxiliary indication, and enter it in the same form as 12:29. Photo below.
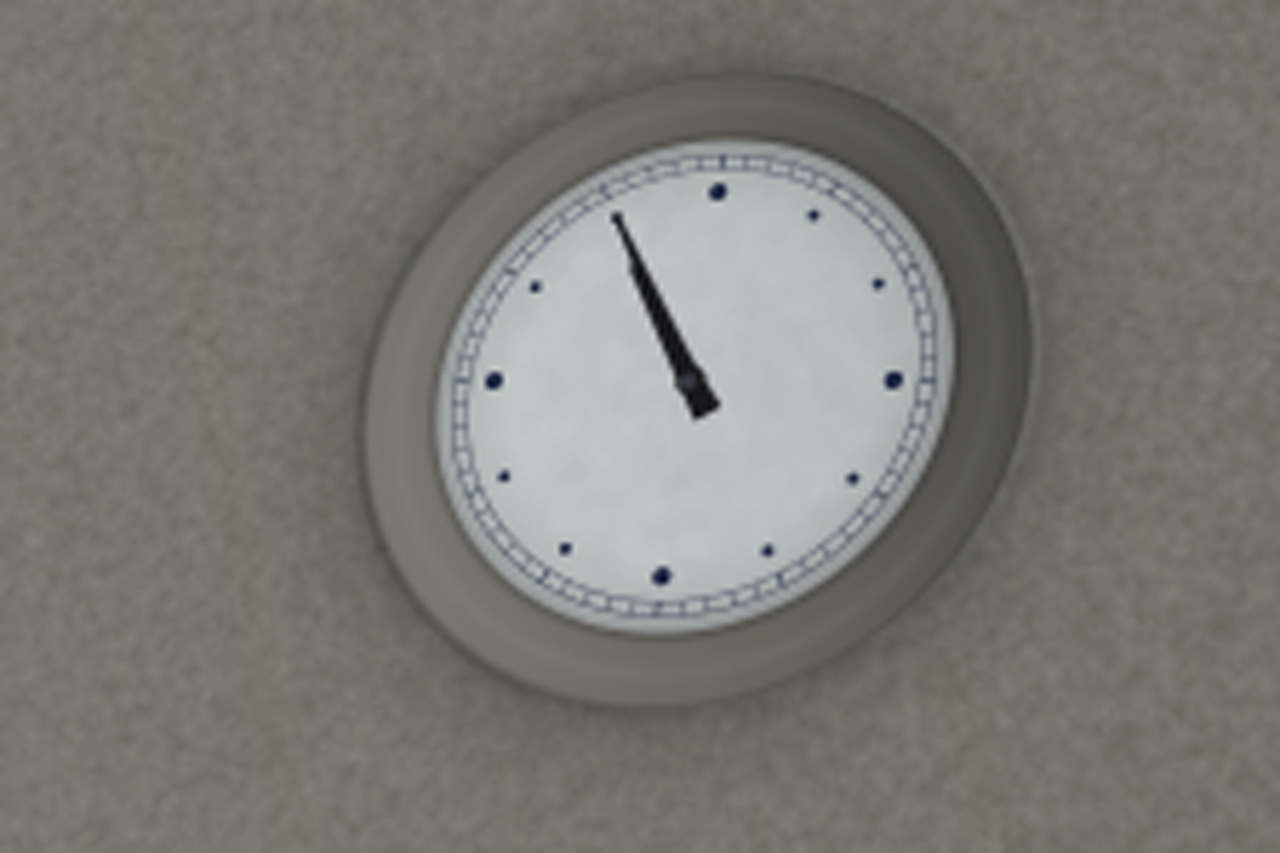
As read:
10:55
